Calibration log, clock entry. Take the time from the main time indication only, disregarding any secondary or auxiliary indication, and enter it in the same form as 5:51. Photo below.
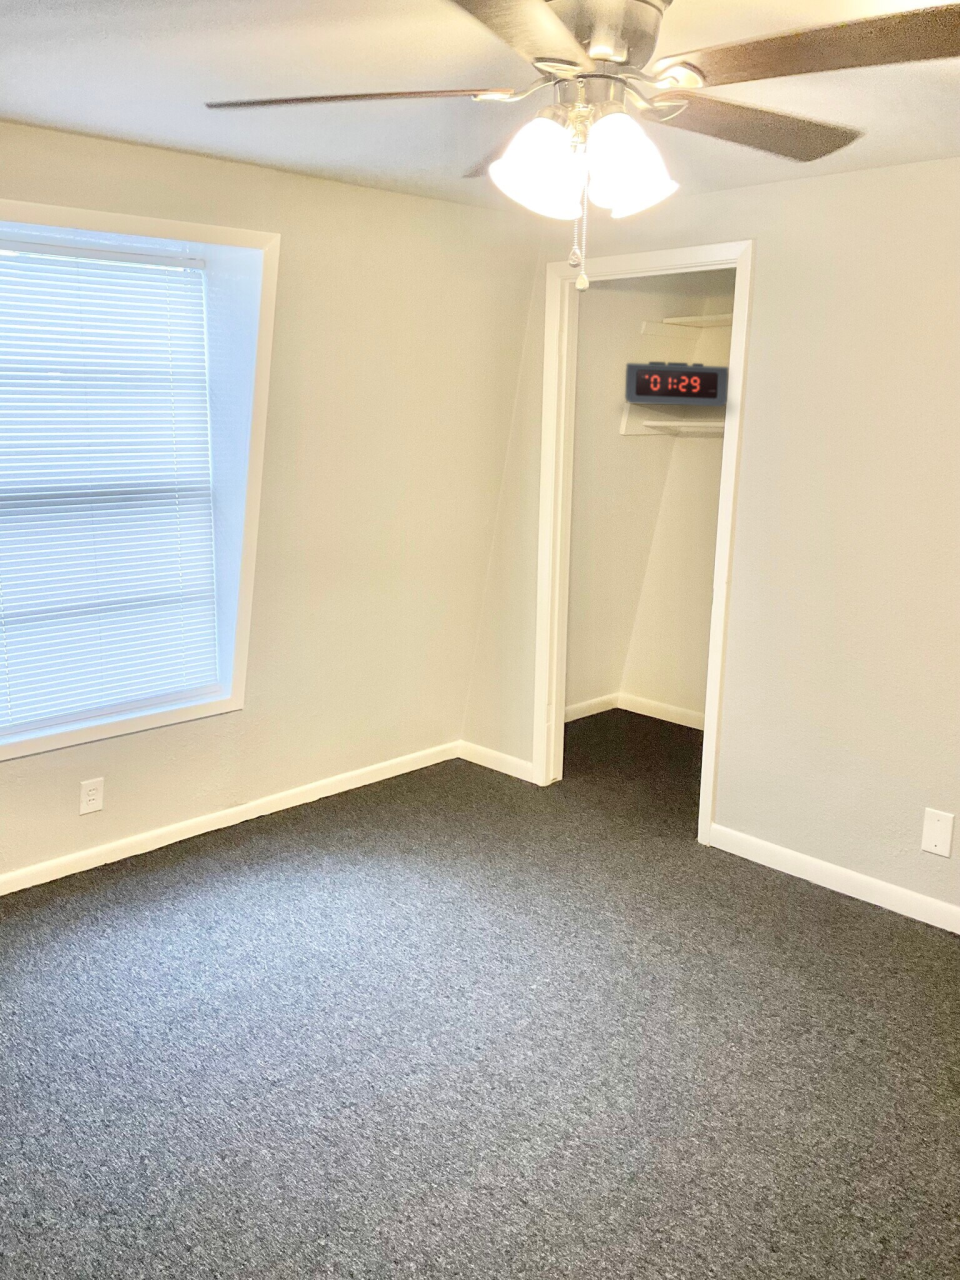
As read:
1:29
